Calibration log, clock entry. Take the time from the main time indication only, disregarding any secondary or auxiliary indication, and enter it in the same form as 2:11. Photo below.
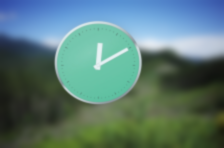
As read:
12:10
